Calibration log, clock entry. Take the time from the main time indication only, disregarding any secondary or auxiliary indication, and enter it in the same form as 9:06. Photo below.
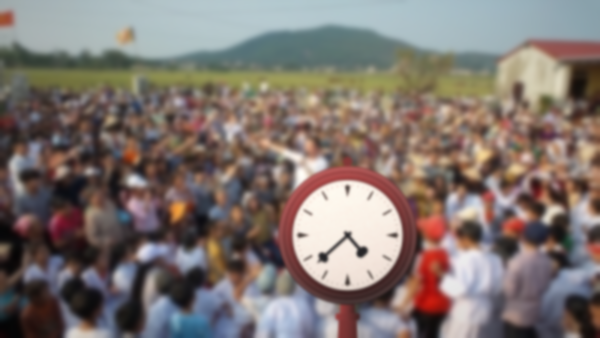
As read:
4:38
